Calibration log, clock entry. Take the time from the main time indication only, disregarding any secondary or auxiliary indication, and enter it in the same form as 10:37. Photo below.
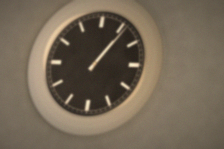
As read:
1:06
